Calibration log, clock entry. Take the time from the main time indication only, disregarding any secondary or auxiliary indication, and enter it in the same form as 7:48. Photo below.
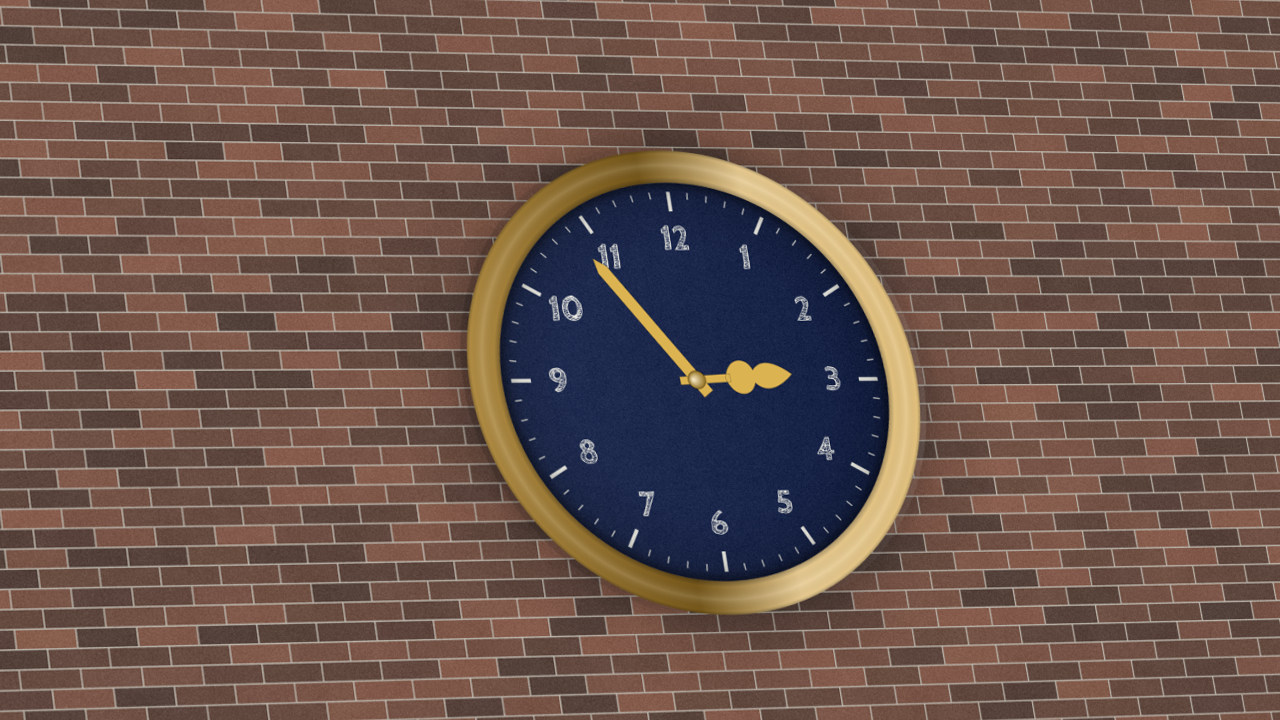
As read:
2:54
